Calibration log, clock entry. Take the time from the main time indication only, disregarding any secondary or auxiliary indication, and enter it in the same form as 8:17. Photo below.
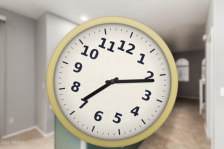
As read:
7:11
